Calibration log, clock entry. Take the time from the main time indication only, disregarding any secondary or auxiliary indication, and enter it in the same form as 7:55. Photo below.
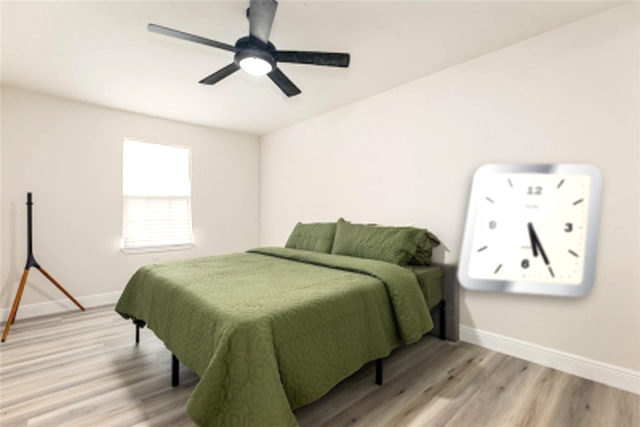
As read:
5:25
